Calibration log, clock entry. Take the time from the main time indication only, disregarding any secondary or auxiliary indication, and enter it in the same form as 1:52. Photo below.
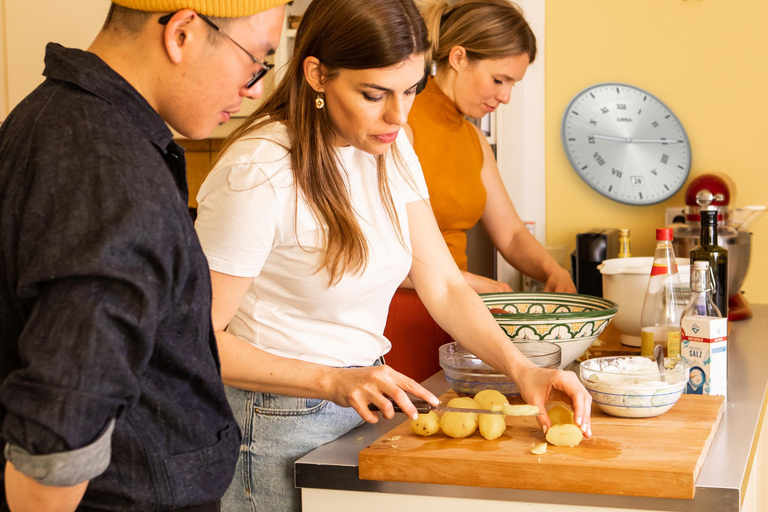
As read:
9:15
